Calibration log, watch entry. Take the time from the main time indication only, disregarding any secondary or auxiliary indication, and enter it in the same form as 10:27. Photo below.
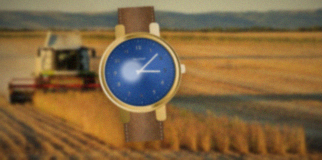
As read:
3:08
